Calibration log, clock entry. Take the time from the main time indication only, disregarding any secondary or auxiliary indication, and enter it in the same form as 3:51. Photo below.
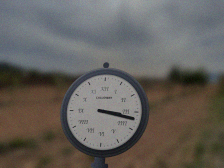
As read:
3:17
